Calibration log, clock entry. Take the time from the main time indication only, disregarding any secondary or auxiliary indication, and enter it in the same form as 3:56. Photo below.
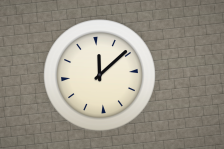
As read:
12:09
